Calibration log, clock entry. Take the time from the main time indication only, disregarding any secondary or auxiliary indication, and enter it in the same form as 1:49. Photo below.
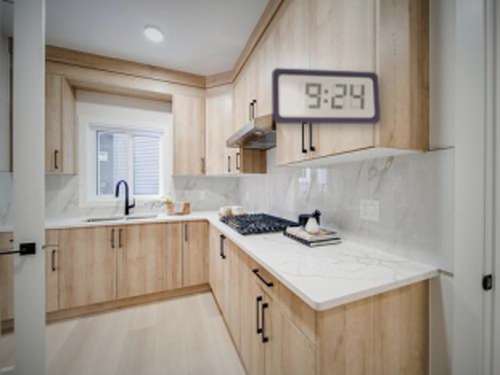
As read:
9:24
